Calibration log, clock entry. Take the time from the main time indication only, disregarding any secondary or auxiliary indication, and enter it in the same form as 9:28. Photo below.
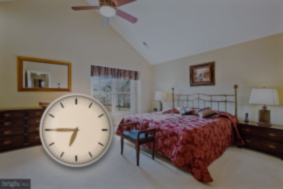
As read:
6:45
